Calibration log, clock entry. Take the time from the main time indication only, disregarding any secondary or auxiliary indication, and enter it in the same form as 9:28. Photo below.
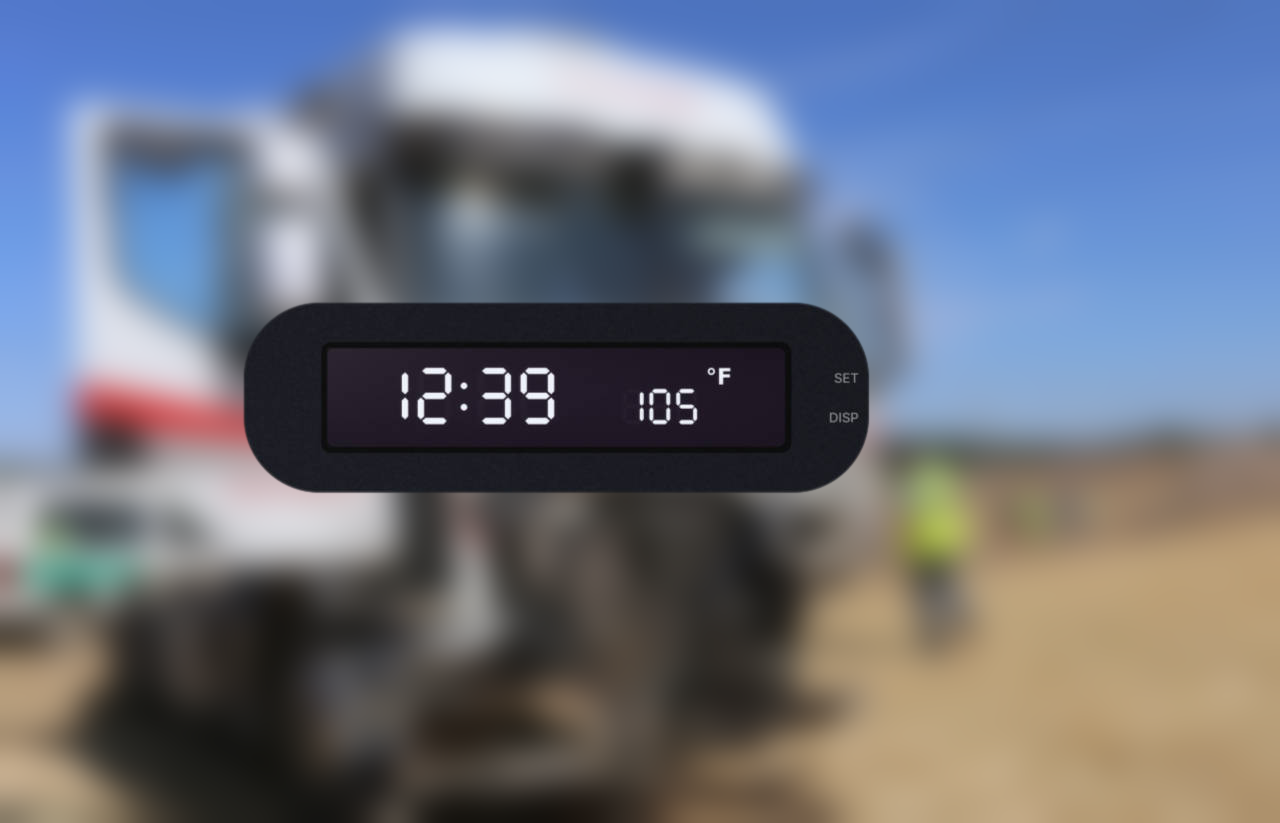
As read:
12:39
